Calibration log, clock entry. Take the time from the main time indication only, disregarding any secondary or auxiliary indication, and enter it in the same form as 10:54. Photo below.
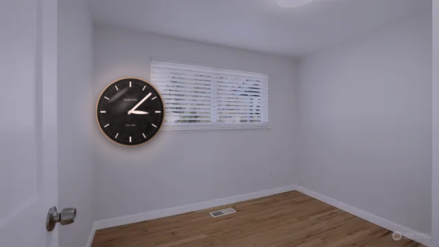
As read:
3:08
